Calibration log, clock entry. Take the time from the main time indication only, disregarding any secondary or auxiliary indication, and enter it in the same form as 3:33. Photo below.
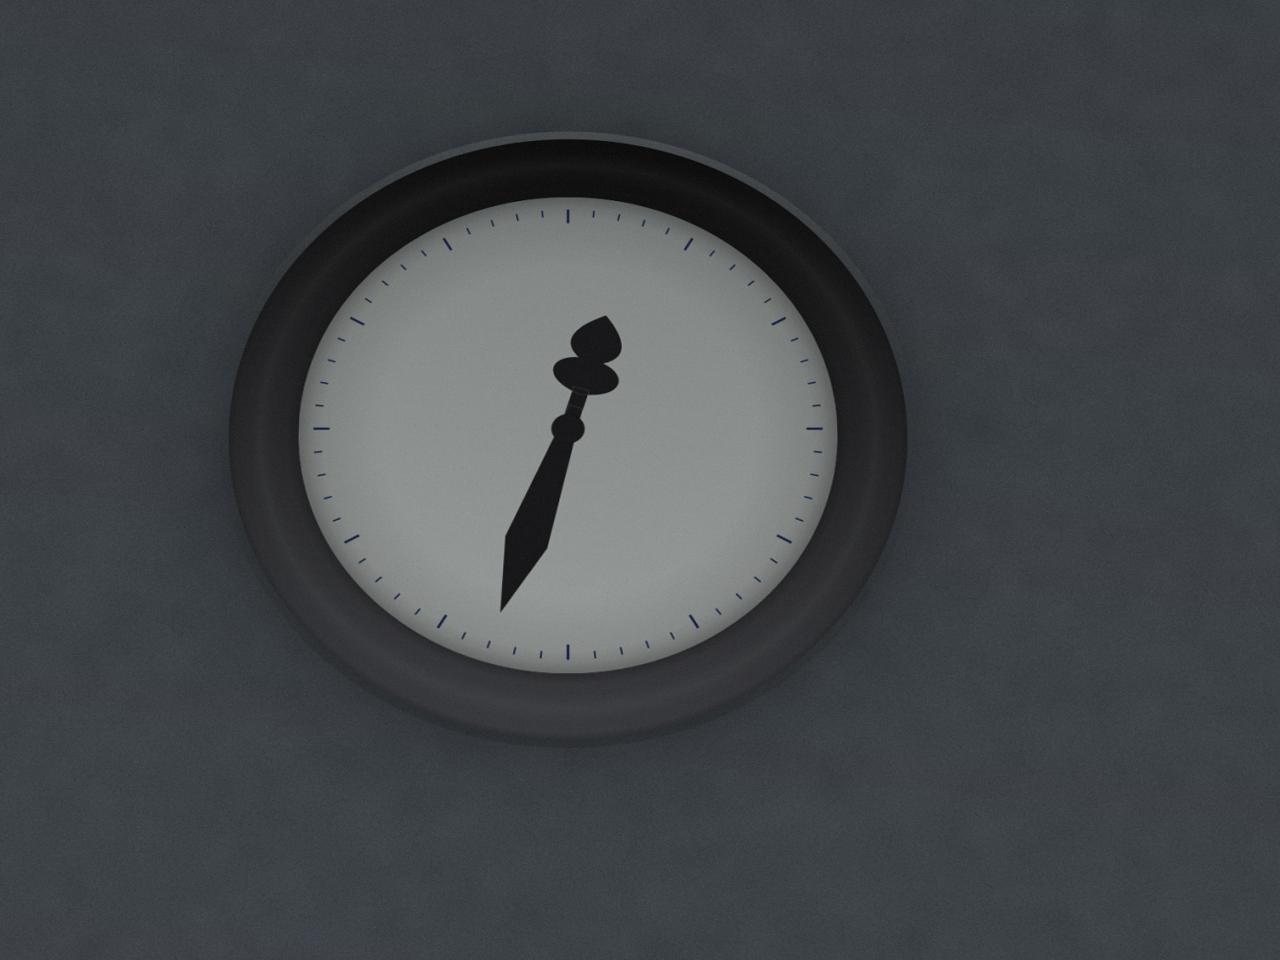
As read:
12:33
